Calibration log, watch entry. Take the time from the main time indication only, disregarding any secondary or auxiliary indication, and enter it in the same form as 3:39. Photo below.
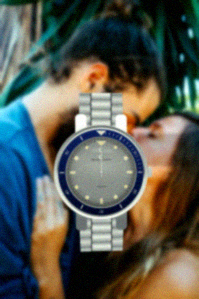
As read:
12:00
